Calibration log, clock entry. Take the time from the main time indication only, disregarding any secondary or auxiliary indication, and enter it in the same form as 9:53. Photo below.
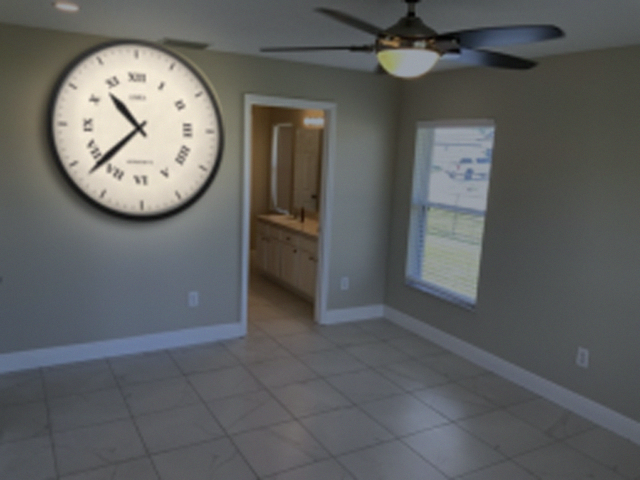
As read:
10:38
